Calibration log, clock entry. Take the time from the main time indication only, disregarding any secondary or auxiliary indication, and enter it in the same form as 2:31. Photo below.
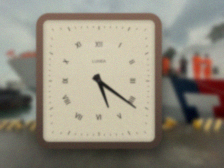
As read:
5:21
